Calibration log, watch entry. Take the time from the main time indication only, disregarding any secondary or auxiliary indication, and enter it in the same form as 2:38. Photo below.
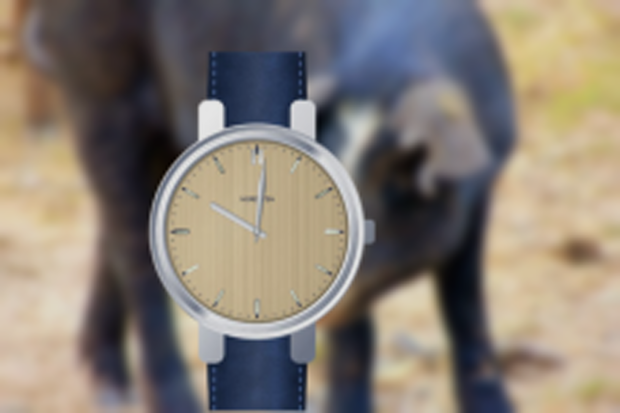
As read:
10:01
